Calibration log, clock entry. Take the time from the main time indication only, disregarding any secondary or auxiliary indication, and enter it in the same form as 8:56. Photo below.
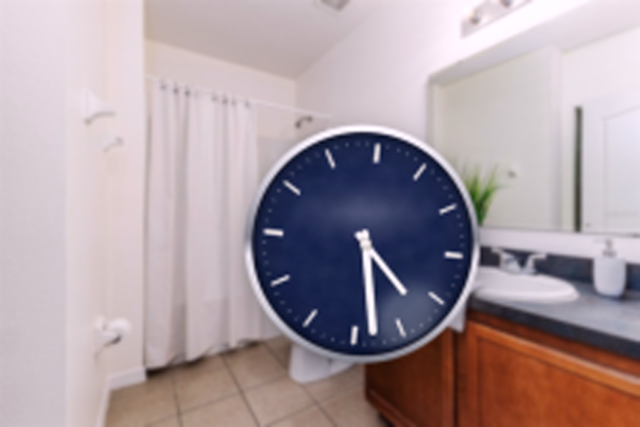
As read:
4:28
